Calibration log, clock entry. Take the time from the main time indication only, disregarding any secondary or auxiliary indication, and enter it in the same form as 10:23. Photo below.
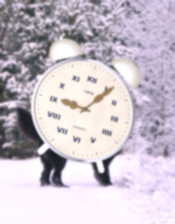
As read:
9:06
